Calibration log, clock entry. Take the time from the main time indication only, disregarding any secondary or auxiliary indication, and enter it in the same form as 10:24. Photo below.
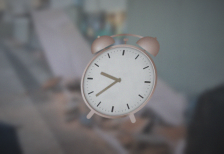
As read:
9:38
